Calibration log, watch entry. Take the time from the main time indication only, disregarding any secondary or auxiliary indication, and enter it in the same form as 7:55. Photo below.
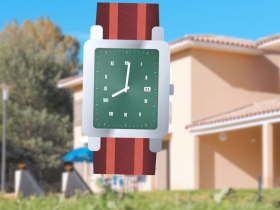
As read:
8:01
